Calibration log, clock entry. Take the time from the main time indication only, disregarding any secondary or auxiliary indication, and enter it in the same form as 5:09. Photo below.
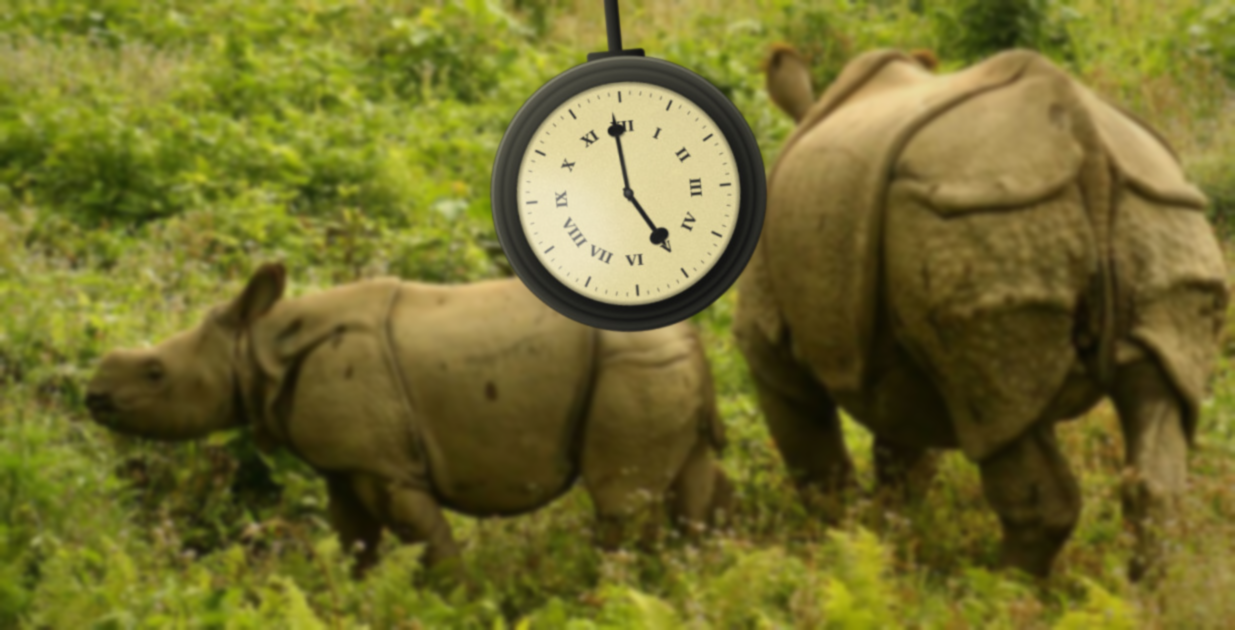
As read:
4:59
